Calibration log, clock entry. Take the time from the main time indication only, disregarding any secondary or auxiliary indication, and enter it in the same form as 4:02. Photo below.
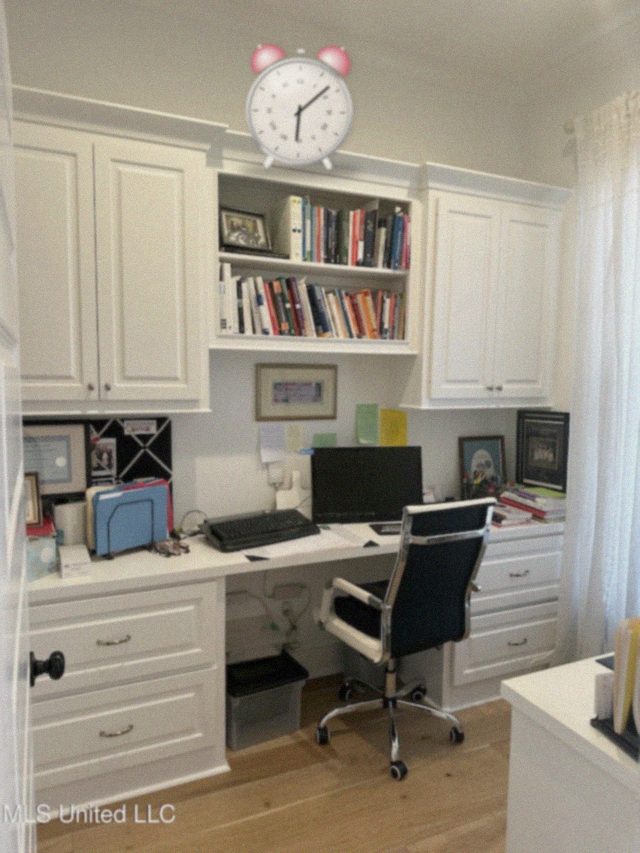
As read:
6:08
